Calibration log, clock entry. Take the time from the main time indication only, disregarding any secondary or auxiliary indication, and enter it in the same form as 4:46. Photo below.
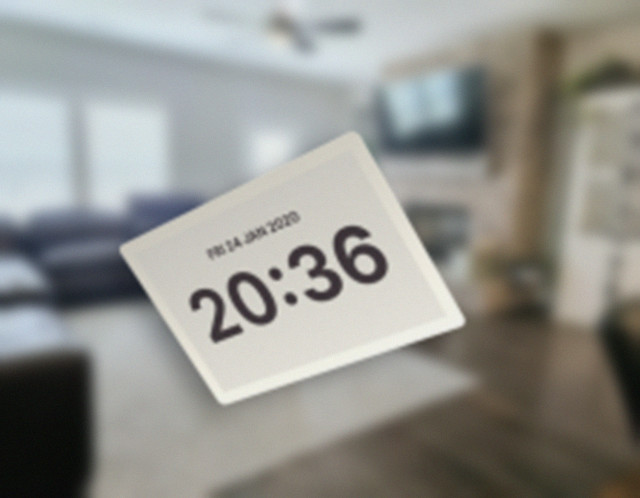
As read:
20:36
